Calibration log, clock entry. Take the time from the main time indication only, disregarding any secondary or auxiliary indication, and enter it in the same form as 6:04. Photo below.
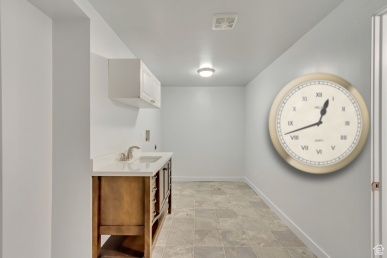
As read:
12:42
